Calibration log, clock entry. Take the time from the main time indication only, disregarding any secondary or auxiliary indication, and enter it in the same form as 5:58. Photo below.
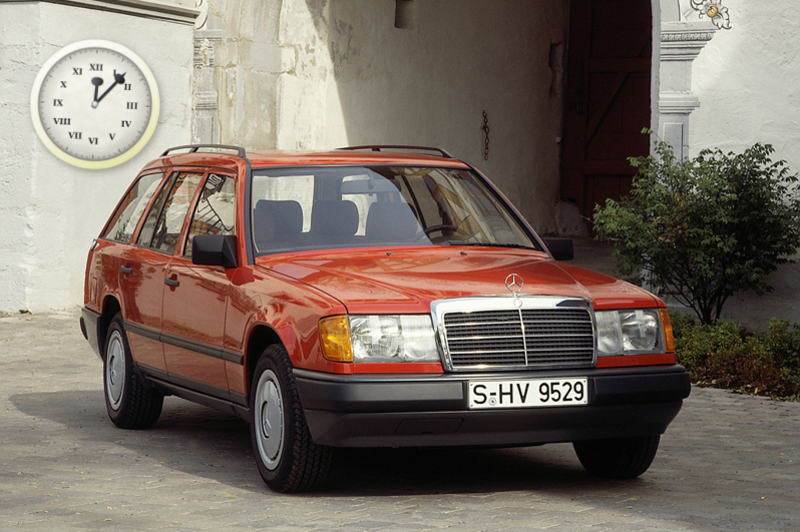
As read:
12:07
